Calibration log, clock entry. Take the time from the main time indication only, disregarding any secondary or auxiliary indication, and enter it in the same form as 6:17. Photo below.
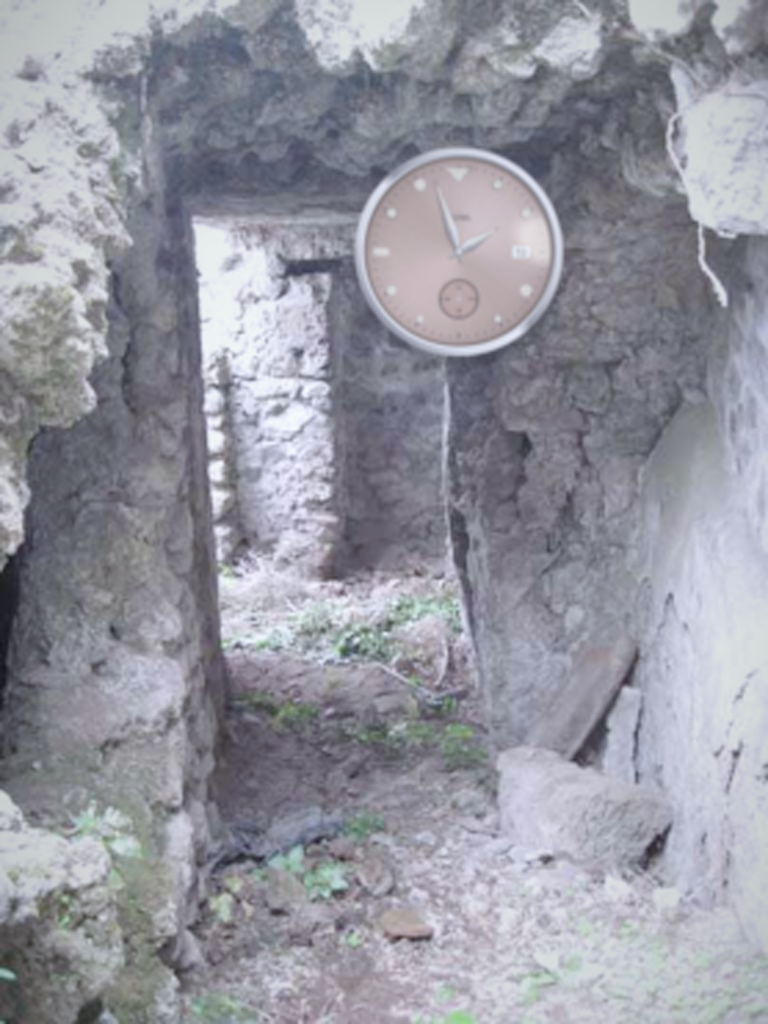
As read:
1:57
